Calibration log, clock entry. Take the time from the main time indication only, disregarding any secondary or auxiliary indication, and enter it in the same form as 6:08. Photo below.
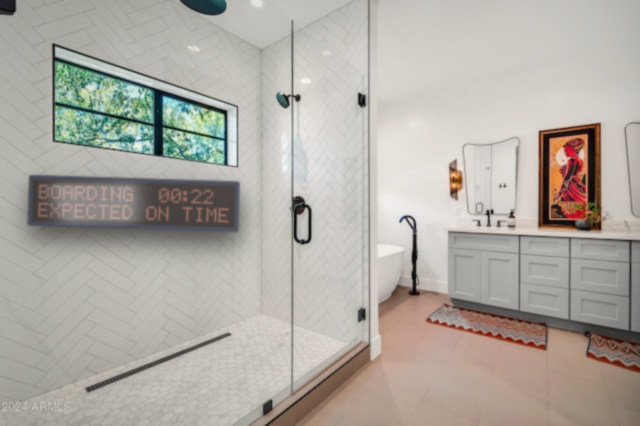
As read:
0:22
